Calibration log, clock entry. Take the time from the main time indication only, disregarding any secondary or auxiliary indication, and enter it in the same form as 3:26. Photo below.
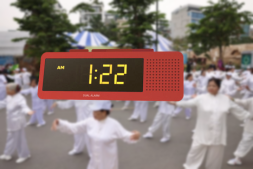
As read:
1:22
